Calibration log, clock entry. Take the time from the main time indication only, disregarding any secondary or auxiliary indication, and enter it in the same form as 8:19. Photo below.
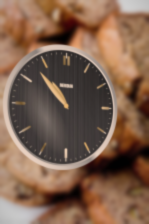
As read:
10:53
